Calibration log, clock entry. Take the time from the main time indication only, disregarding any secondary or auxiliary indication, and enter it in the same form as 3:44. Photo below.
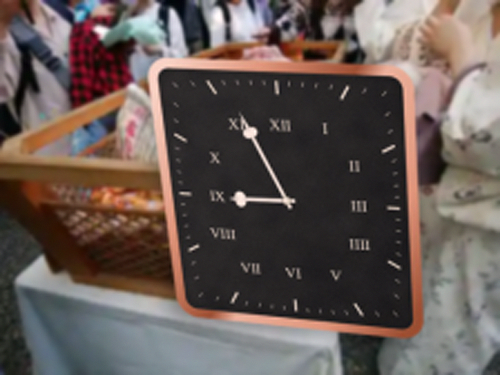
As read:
8:56
